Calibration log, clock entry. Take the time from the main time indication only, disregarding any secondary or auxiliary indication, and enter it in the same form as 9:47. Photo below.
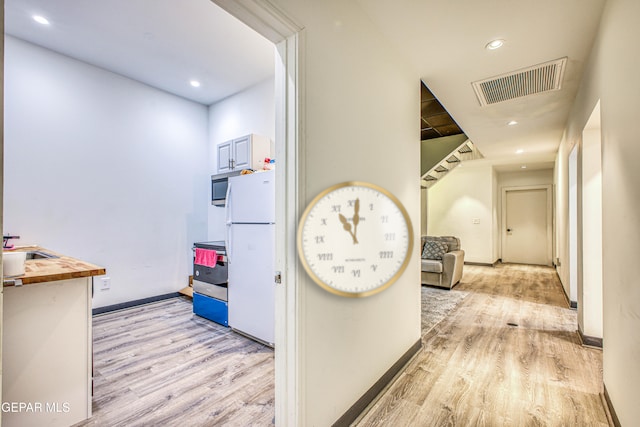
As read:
11:01
